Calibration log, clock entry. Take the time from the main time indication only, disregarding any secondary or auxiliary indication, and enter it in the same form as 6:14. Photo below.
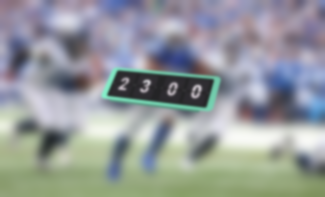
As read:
23:00
